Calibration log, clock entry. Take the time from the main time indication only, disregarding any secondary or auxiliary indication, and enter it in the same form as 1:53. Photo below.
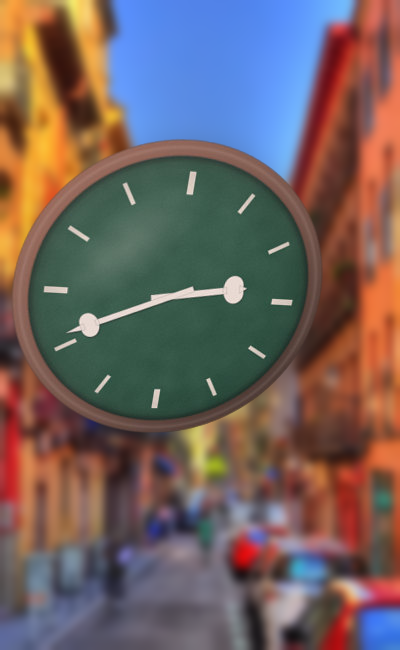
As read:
2:41
